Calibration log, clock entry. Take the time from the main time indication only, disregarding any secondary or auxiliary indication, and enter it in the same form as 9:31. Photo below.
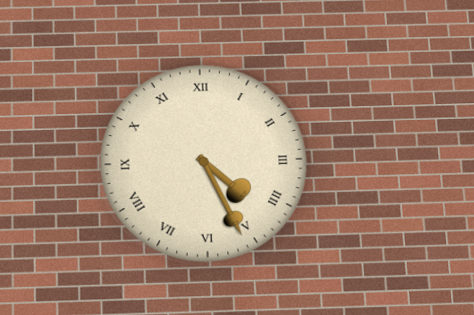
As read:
4:26
